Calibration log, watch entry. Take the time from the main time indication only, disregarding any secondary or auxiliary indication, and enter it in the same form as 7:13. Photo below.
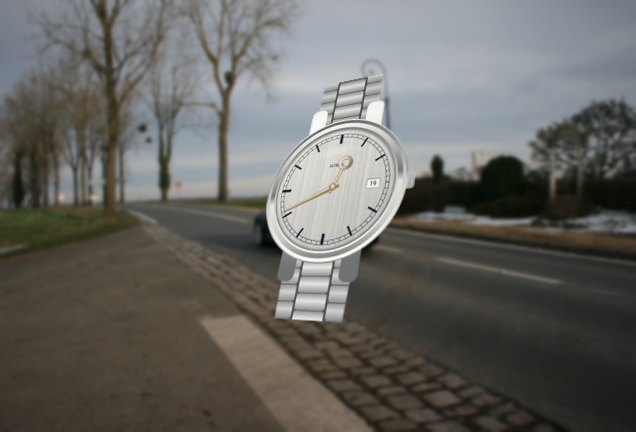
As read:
12:41
